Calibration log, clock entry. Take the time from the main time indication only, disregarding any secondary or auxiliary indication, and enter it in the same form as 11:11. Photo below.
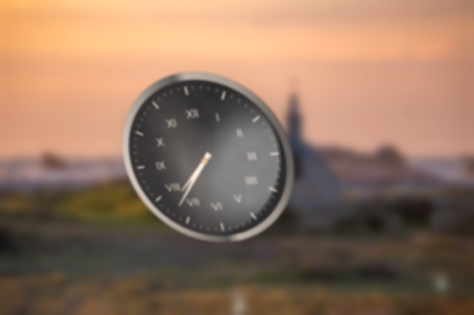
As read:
7:37
